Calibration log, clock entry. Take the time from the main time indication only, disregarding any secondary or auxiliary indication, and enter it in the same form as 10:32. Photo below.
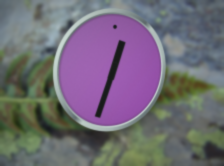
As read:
12:33
